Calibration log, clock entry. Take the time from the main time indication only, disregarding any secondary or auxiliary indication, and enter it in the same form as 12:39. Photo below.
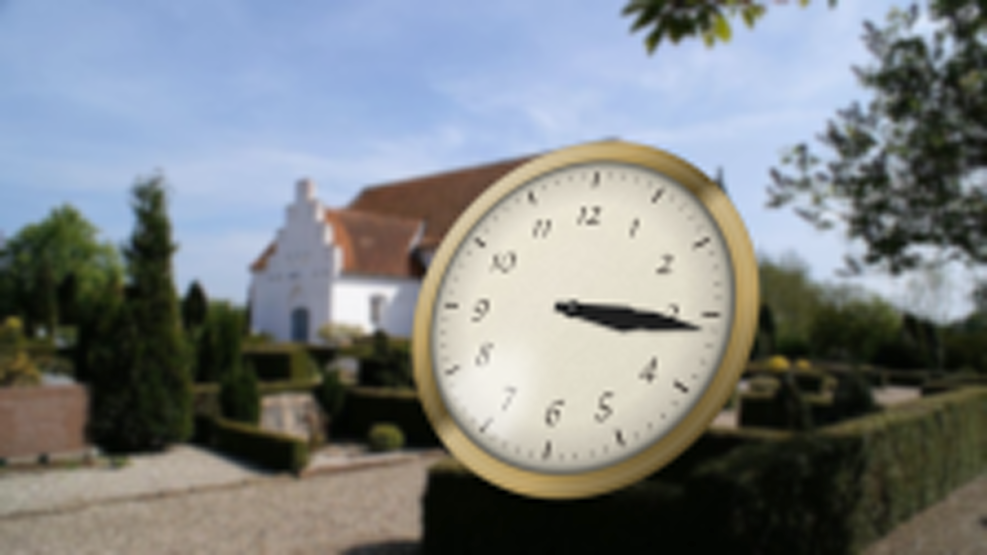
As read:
3:16
